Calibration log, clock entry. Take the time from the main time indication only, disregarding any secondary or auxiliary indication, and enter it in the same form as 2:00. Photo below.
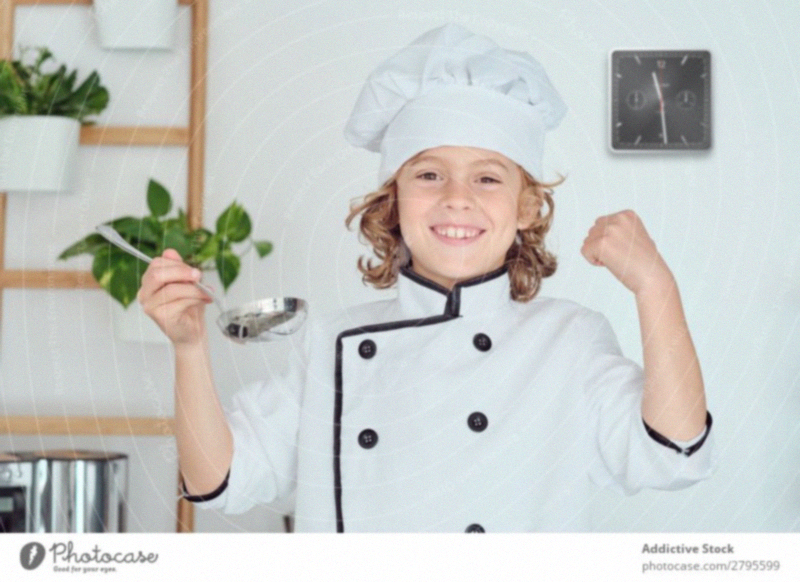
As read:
11:29
